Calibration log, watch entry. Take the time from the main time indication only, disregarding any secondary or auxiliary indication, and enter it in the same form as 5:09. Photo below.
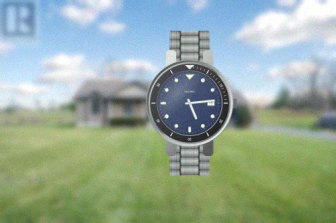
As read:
5:14
